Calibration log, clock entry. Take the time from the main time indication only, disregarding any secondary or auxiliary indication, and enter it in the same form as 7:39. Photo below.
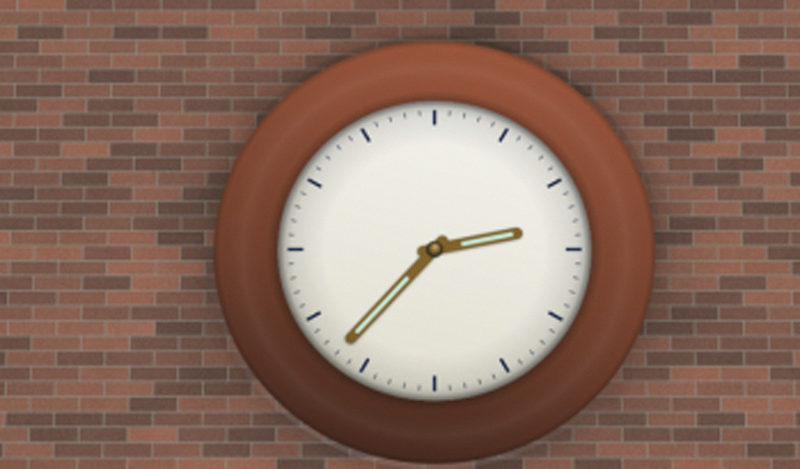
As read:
2:37
